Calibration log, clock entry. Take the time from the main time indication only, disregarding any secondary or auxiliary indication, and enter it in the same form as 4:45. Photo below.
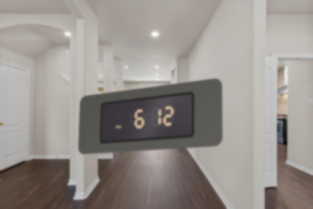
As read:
6:12
